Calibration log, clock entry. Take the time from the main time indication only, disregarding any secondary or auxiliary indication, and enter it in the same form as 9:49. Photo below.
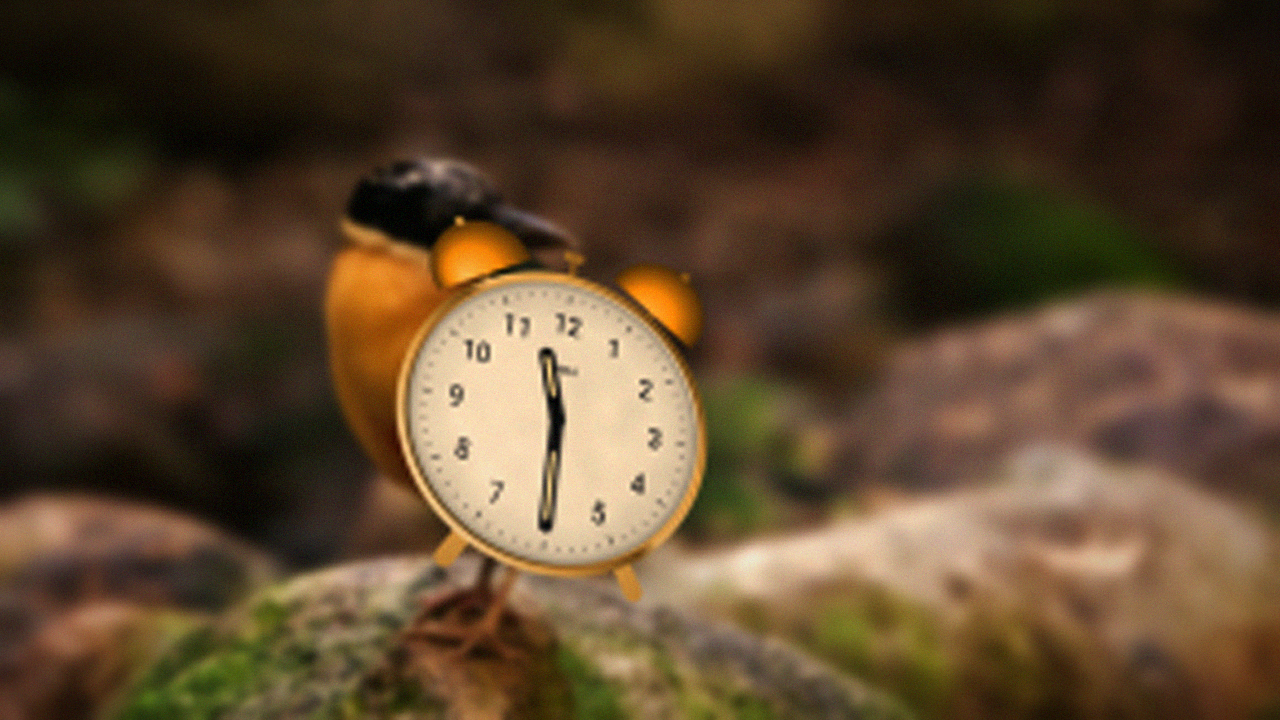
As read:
11:30
